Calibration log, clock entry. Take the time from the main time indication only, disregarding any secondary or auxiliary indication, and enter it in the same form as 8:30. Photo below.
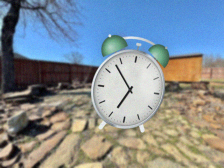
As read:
6:53
